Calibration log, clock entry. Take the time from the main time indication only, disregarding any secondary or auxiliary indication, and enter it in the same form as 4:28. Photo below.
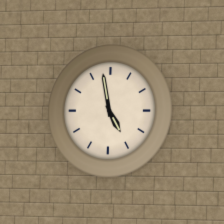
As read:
4:58
